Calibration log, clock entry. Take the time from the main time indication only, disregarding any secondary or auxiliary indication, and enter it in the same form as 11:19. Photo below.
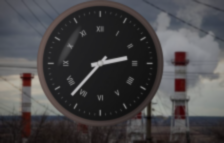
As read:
2:37
